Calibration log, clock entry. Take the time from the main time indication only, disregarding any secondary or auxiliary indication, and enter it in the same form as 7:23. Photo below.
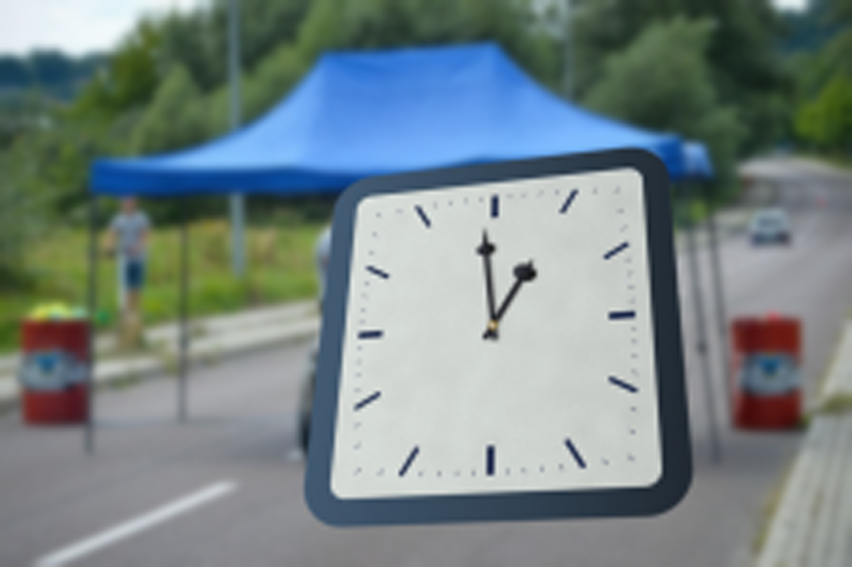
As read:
12:59
